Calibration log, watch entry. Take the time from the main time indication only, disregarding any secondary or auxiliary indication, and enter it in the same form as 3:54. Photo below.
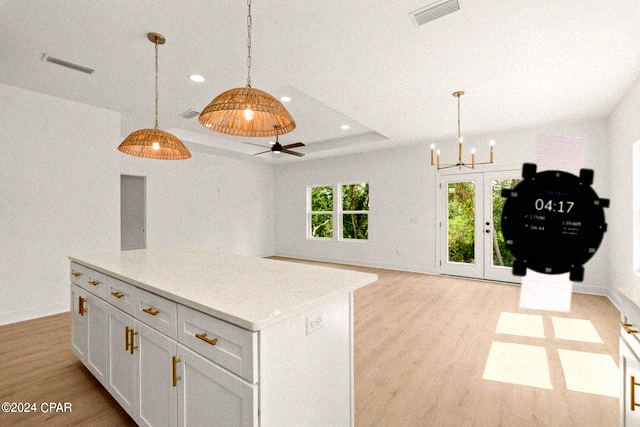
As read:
4:17
